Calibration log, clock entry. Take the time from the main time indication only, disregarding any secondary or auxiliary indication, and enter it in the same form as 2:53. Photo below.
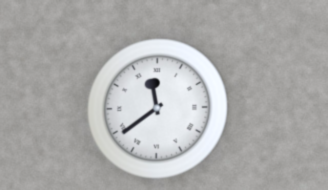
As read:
11:39
